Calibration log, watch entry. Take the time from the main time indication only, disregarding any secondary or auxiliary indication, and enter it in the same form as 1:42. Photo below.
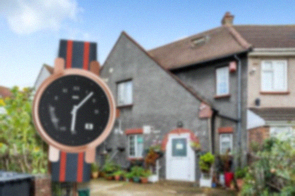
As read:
6:07
